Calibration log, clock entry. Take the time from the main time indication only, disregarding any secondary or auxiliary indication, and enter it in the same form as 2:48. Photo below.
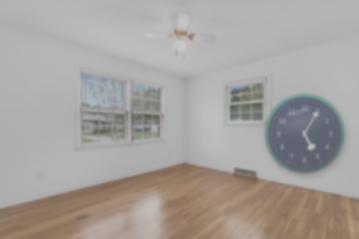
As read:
5:05
